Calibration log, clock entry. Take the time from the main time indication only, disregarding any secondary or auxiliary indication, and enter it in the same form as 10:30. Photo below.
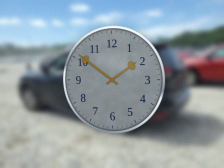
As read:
1:51
